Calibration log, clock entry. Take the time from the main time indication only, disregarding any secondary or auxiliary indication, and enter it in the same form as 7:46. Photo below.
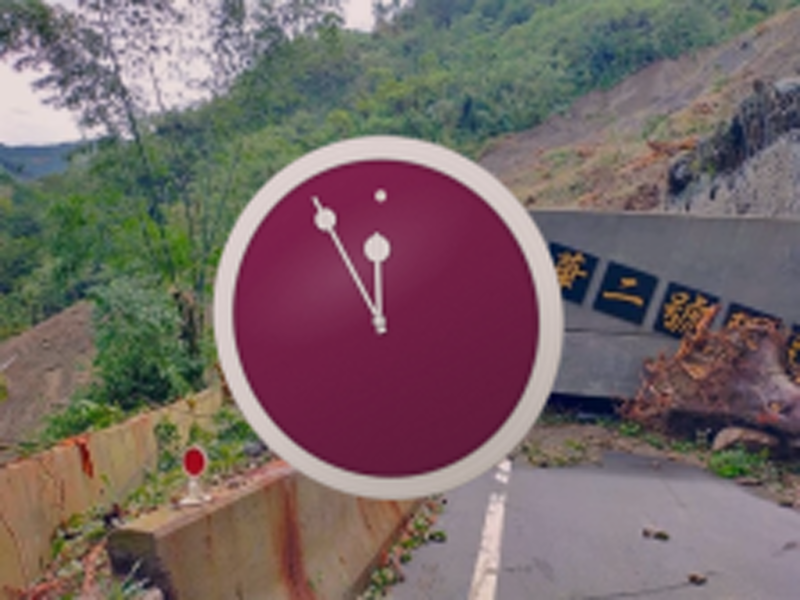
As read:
11:55
